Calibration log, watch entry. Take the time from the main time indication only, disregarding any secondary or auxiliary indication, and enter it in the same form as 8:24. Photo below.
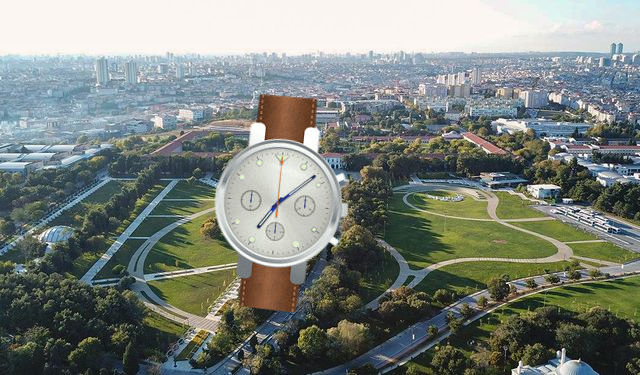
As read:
7:08
